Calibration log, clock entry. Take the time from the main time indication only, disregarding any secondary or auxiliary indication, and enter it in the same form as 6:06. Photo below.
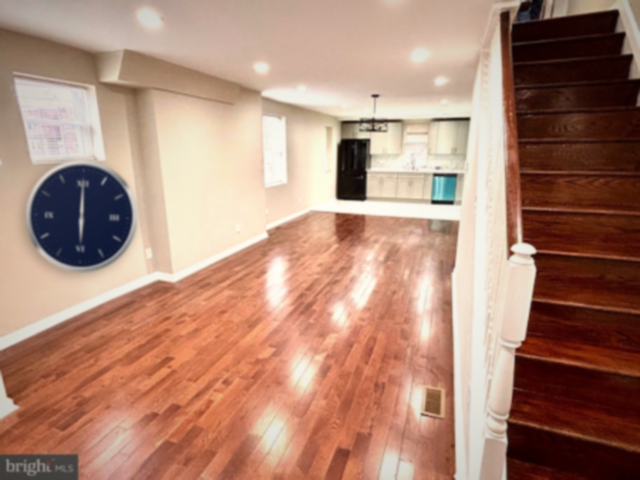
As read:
6:00
